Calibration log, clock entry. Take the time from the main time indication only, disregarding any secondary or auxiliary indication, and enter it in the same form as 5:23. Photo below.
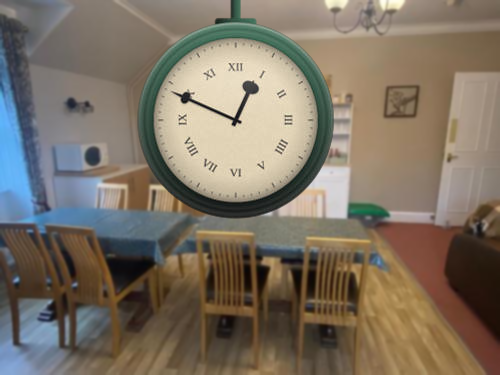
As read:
12:49
